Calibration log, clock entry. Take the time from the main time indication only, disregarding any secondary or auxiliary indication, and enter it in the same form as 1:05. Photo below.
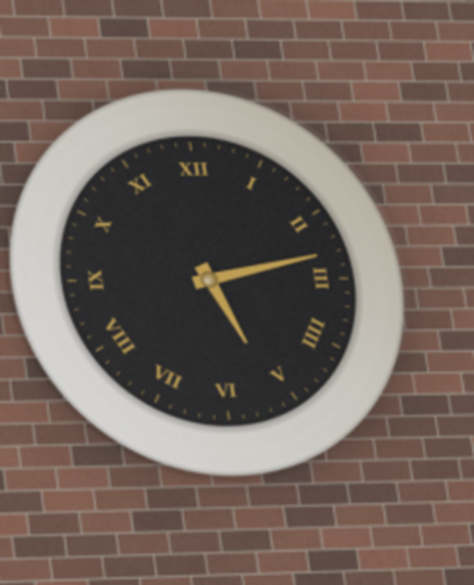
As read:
5:13
